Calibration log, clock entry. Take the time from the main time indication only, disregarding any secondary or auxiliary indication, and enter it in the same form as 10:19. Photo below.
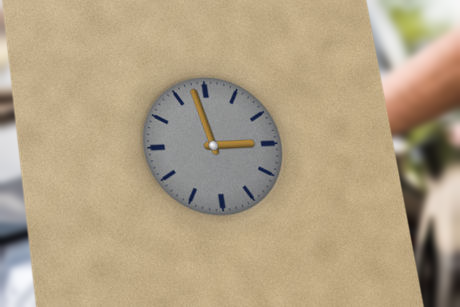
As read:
2:58
